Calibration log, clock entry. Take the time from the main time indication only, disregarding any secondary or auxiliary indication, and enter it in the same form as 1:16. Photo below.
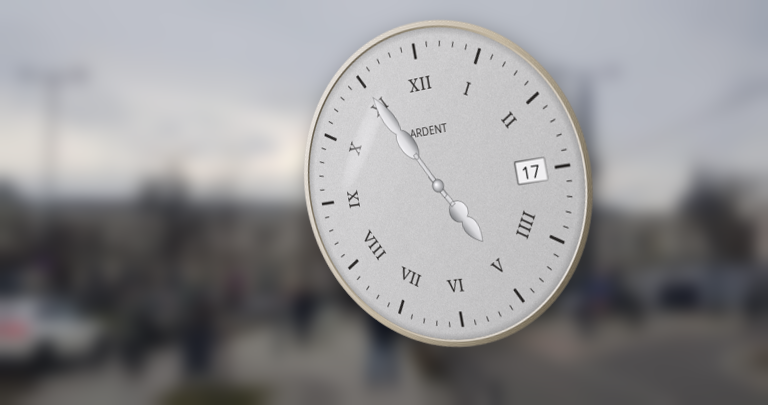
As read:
4:55
